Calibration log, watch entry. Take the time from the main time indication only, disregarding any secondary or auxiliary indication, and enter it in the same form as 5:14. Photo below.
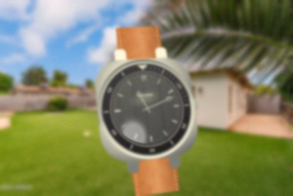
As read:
11:12
